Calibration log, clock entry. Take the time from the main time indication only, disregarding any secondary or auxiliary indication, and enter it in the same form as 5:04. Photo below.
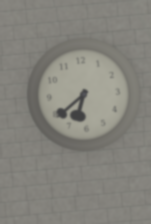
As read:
6:39
